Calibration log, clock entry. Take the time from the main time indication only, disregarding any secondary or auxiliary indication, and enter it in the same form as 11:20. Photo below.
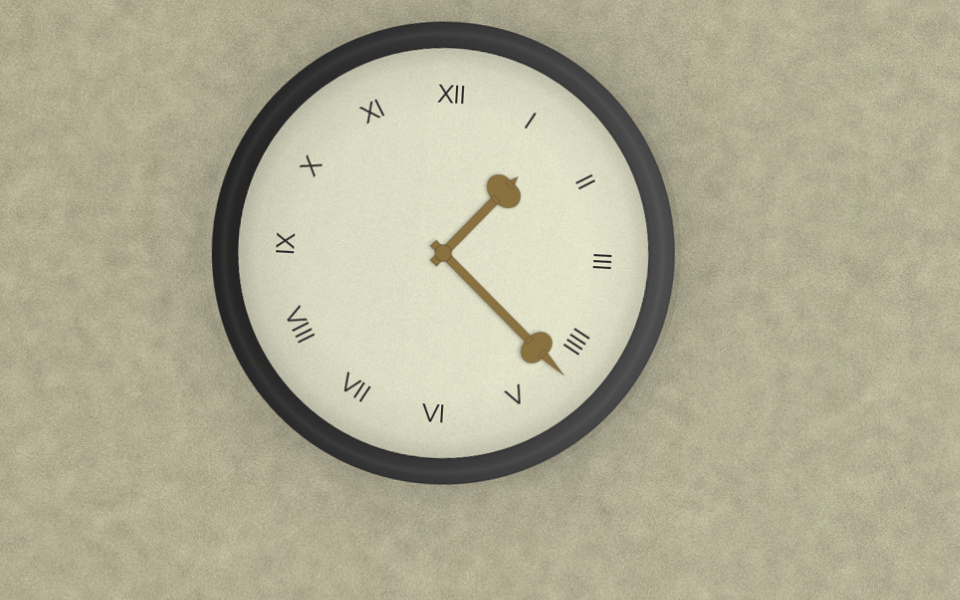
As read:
1:22
